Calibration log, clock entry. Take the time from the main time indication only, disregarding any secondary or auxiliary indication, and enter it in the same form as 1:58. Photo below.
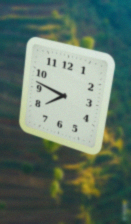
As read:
7:47
